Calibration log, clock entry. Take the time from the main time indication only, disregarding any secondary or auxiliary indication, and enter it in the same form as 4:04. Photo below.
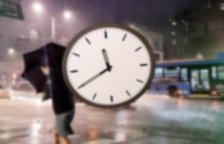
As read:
11:40
